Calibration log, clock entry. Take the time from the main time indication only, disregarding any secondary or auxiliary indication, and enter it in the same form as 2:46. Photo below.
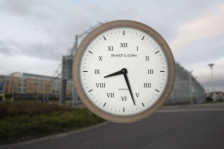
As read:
8:27
